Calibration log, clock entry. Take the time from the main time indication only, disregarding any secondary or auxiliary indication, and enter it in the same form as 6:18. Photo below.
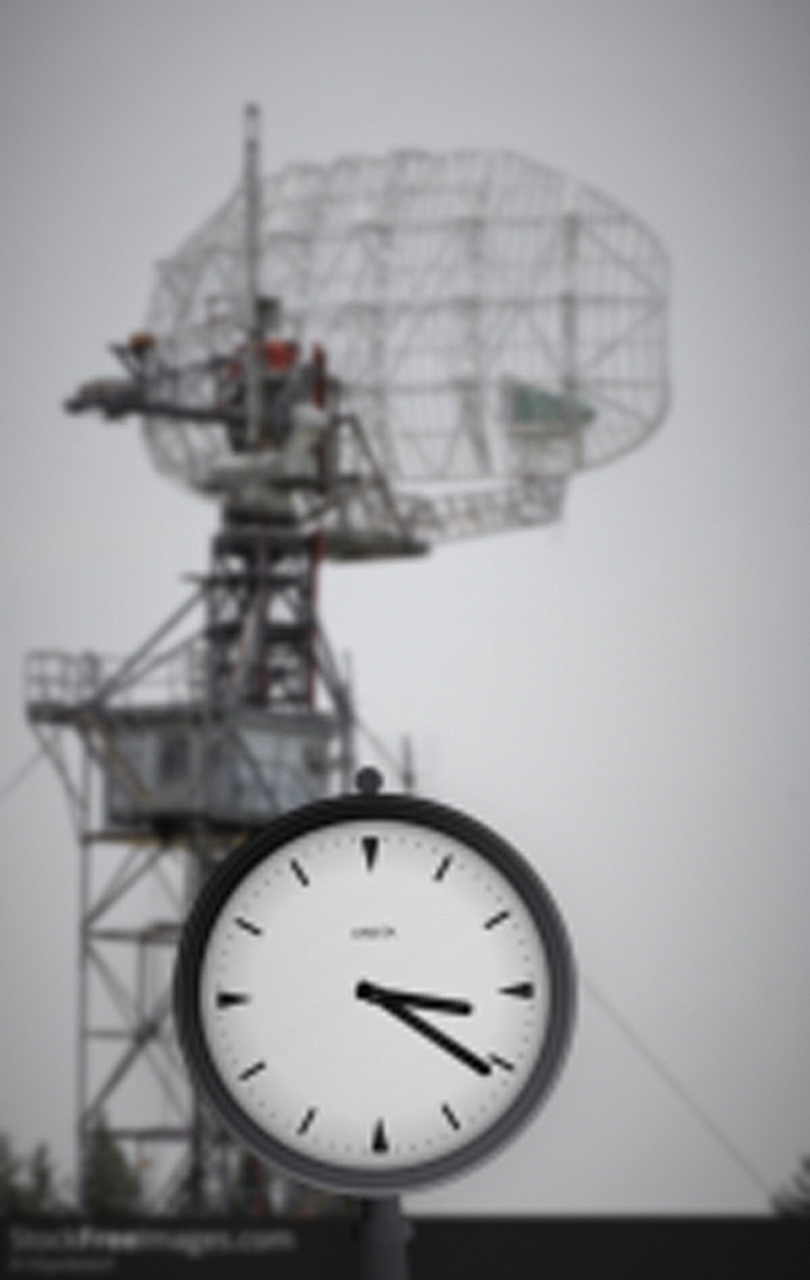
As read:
3:21
